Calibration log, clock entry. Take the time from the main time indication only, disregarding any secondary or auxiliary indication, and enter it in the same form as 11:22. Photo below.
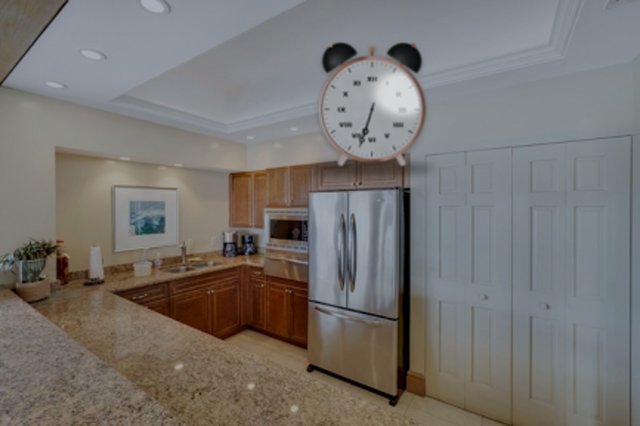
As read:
6:33
